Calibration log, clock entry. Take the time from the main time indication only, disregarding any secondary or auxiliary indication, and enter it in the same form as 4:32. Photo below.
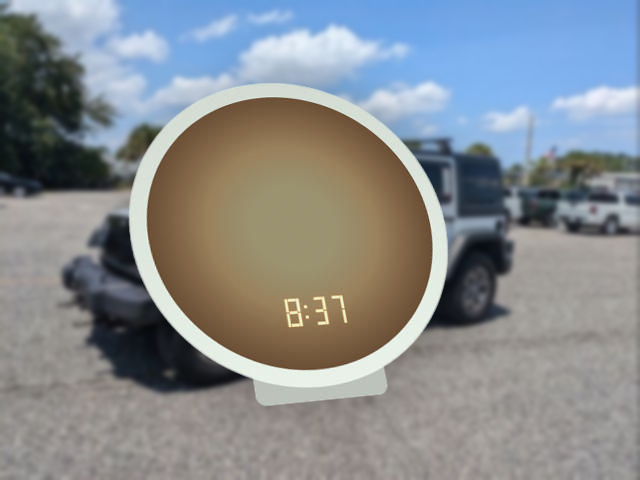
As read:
8:37
